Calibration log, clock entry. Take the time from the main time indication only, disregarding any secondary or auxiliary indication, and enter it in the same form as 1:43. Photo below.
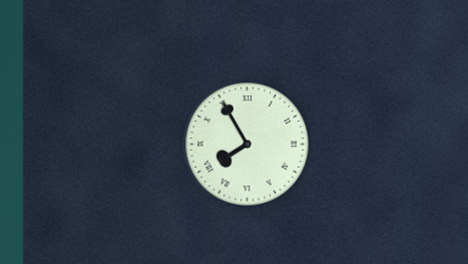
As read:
7:55
